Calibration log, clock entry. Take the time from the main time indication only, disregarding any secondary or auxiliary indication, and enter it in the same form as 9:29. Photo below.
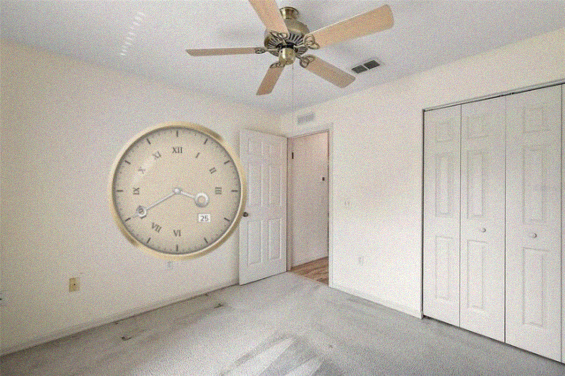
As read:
3:40
